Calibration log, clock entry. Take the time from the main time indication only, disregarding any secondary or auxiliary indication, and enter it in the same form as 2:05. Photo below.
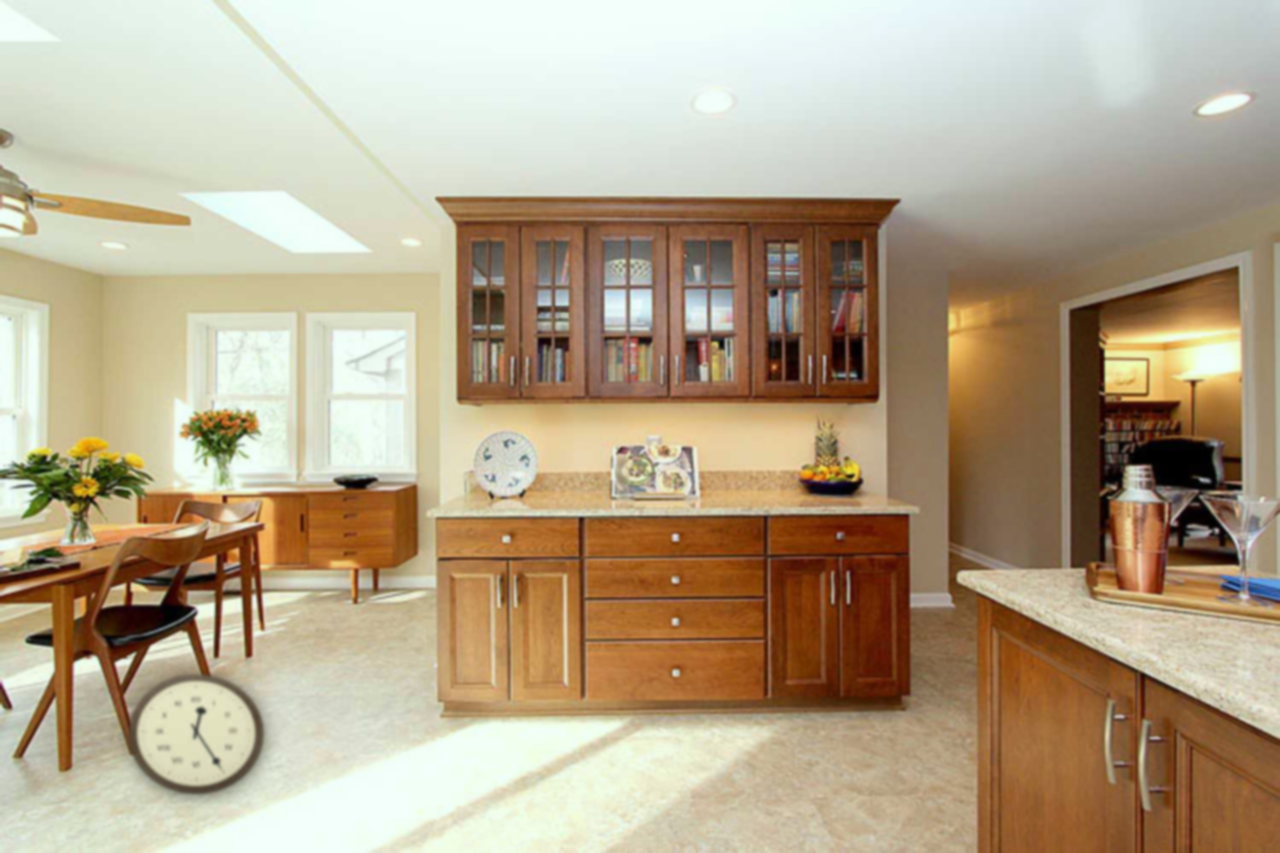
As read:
12:25
